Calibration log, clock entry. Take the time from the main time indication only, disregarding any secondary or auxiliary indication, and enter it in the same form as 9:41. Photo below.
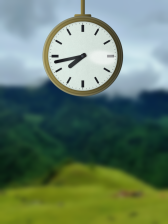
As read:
7:43
